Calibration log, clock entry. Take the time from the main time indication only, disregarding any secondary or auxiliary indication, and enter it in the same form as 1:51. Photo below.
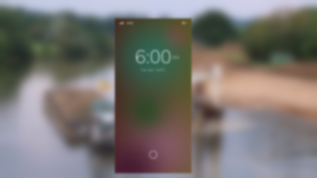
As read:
6:00
